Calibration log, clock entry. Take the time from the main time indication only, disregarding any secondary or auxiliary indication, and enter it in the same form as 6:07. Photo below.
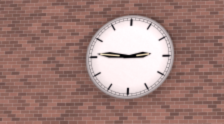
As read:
2:46
